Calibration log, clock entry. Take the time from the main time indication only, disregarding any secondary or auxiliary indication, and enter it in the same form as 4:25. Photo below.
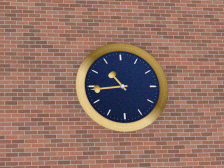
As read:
10:44
